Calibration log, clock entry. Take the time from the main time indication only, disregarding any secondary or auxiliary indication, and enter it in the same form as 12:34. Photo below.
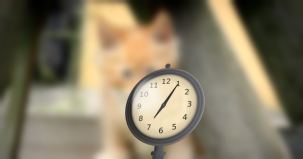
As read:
7:05
